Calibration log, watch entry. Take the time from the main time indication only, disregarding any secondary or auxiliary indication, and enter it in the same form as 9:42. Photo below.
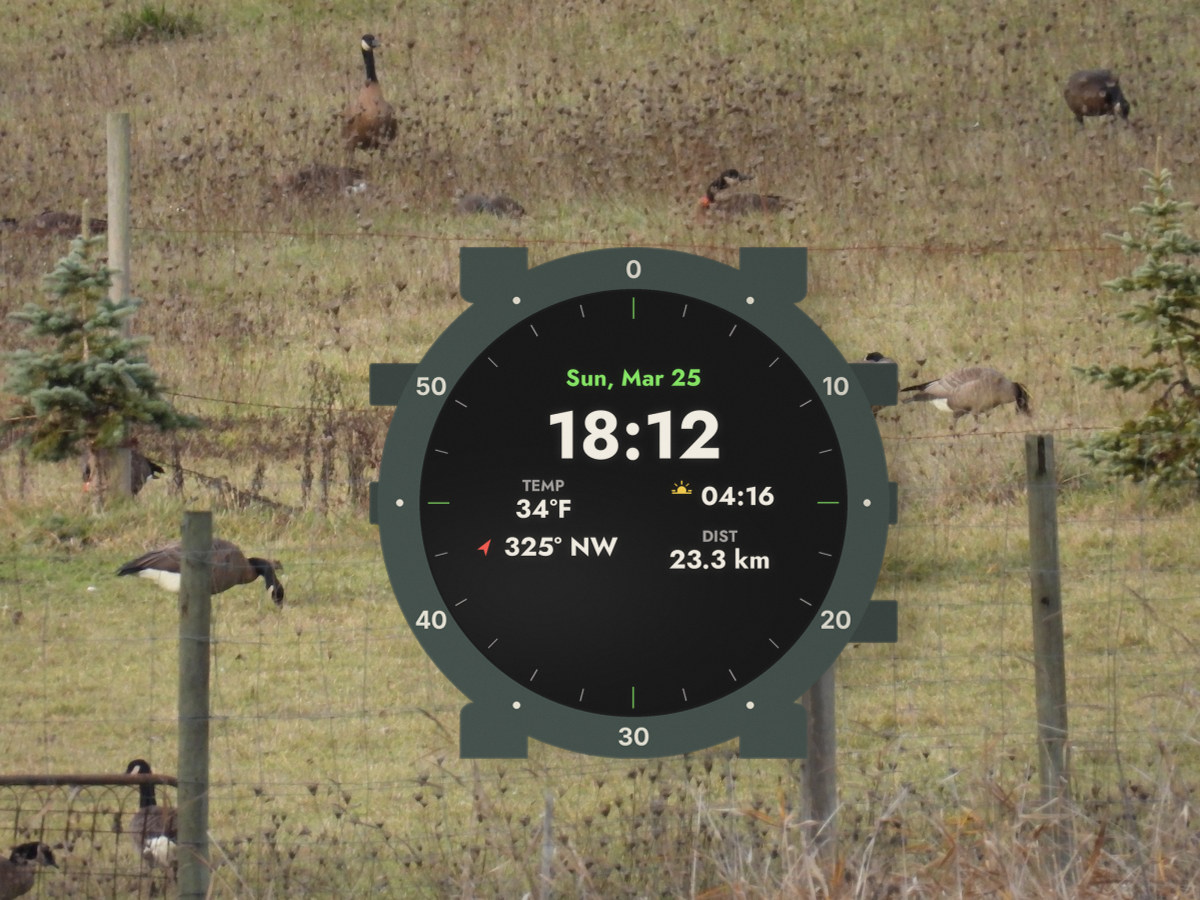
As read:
18:12
